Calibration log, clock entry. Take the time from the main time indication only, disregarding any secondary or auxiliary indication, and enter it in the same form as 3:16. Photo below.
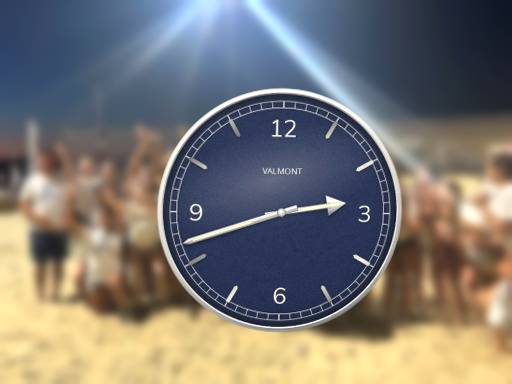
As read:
2:42
